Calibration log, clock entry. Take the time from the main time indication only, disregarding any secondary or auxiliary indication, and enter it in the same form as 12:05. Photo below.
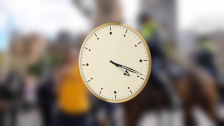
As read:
4:19
